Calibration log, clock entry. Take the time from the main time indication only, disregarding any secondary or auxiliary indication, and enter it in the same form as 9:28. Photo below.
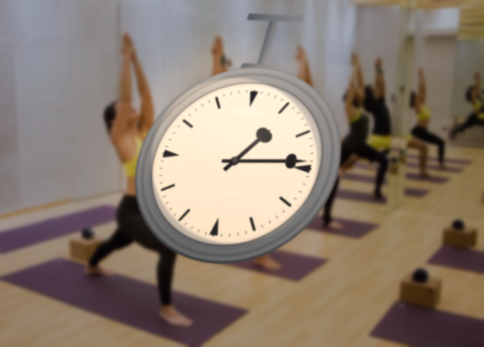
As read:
1:14
